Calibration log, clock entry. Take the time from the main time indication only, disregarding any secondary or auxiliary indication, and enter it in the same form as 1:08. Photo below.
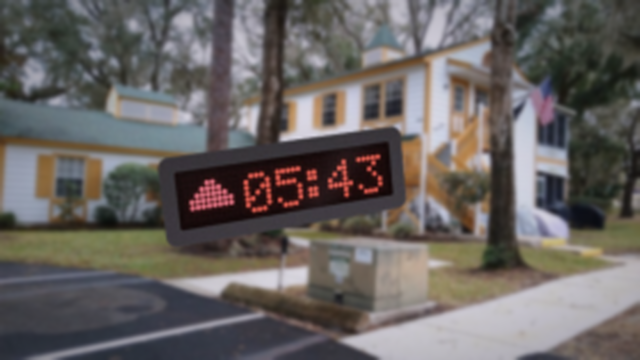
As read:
5:43
